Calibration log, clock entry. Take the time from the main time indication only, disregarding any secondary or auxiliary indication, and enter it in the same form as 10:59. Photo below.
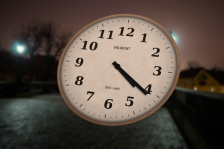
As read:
4:21
